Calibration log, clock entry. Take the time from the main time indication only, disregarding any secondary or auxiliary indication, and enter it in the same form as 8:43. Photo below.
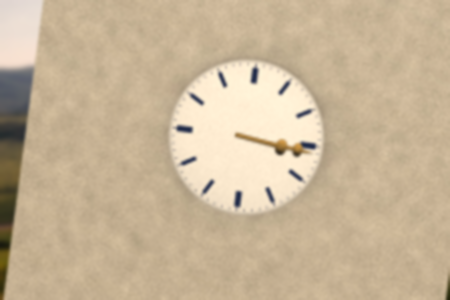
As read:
3:16
